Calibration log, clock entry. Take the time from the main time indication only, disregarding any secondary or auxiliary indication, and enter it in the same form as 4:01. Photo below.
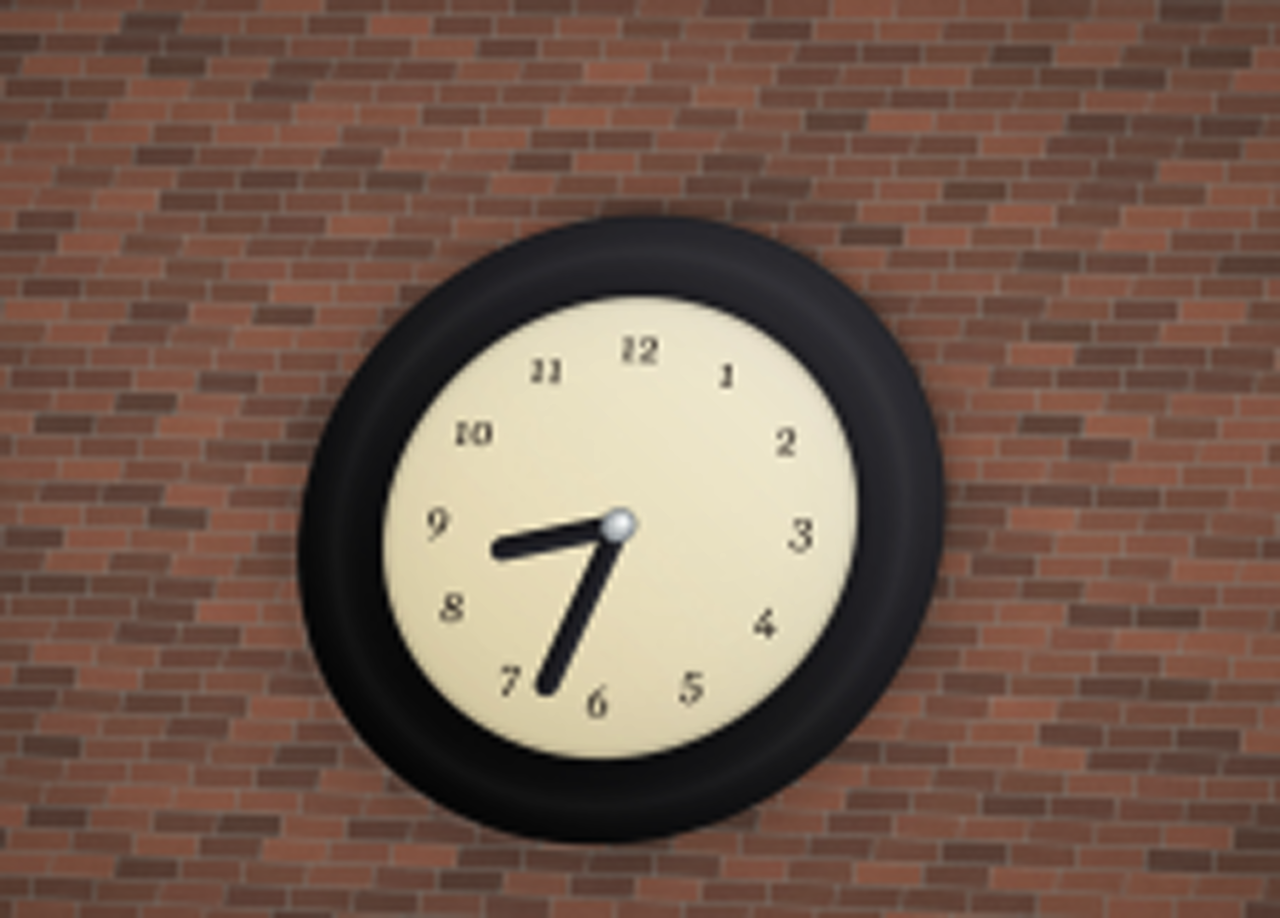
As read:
8:33
